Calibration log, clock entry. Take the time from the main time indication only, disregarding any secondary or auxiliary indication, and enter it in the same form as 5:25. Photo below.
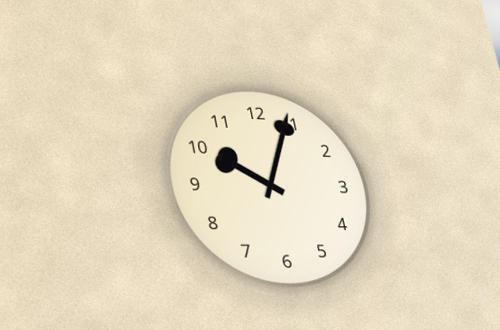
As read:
10:04
